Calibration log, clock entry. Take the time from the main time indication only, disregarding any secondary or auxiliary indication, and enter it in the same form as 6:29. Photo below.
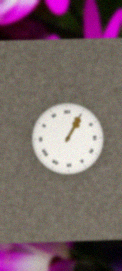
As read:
1:05
